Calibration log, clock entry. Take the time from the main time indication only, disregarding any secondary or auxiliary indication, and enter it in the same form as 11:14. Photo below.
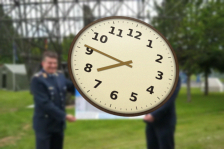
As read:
7:46
